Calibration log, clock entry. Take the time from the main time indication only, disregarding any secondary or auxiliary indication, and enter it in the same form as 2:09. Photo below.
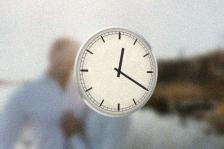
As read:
12:20
